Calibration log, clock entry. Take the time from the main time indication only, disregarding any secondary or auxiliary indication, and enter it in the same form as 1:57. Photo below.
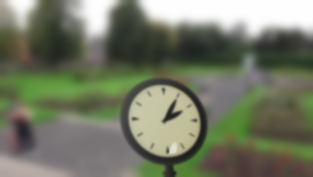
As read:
2:05
